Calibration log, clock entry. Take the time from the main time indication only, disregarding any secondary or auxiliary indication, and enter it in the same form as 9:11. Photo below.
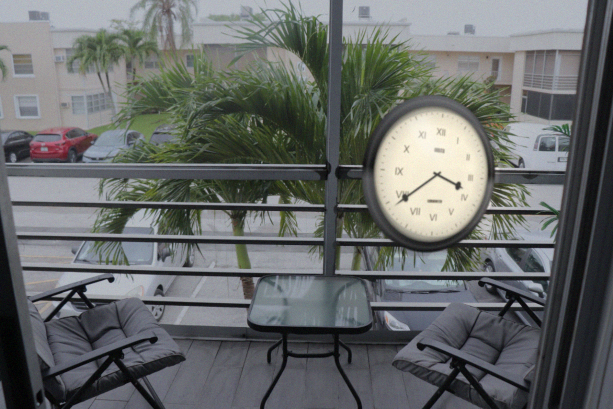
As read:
3:39
